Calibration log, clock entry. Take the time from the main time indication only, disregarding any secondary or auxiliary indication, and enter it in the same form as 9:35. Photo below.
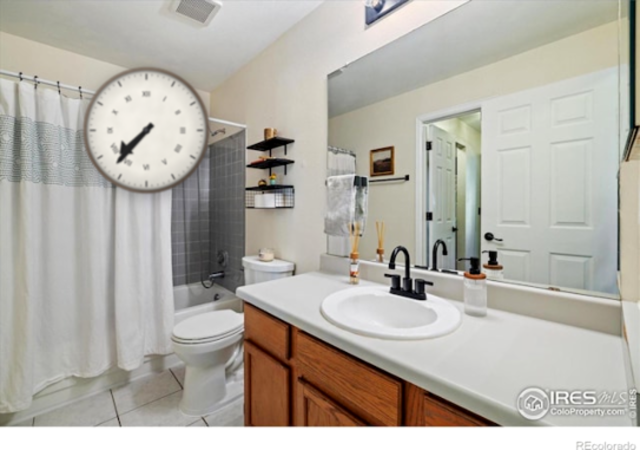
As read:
7:37
